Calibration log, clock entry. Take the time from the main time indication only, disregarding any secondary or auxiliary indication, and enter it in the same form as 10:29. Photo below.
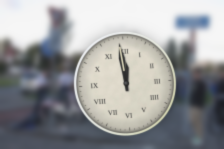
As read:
11:59
